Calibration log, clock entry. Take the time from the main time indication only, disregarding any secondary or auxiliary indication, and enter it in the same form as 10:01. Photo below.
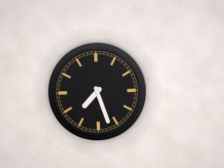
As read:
7:27
